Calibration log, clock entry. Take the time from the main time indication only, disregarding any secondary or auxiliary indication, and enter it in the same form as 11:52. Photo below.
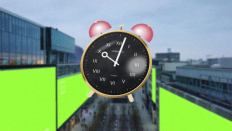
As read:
10:02
